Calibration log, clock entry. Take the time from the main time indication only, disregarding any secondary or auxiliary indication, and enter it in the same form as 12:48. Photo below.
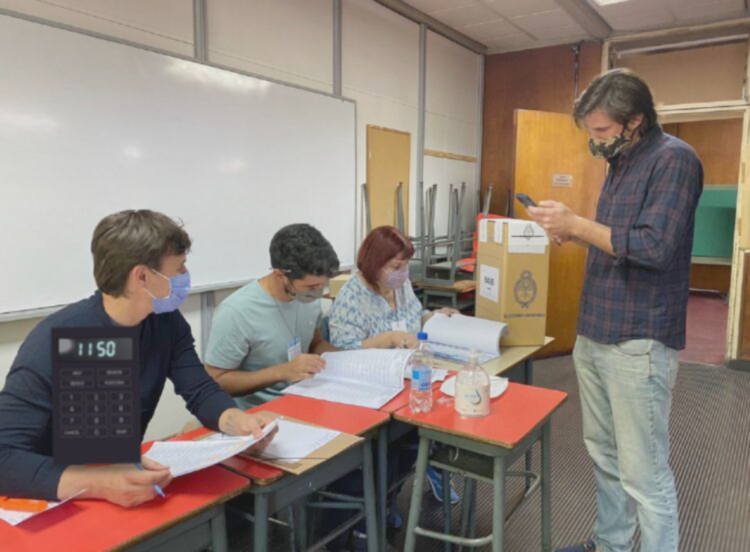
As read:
11:50
